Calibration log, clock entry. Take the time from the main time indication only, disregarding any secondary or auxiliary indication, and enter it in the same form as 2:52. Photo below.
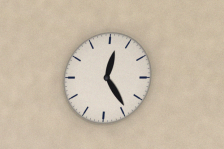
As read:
12:24
